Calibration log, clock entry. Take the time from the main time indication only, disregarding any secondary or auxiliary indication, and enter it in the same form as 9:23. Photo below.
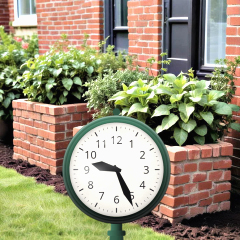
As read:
9:26
